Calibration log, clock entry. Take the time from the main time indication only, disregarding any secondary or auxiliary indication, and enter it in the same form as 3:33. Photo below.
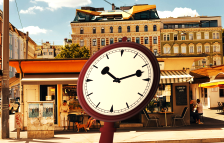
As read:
10:12
